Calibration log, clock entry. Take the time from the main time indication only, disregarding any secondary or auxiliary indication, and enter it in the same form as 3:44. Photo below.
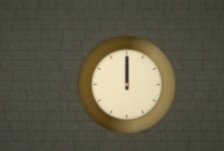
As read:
12:00
